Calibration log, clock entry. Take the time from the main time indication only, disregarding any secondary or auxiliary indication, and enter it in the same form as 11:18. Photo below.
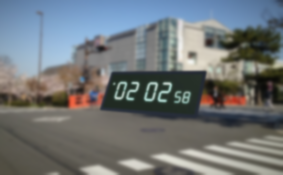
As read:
2:02
